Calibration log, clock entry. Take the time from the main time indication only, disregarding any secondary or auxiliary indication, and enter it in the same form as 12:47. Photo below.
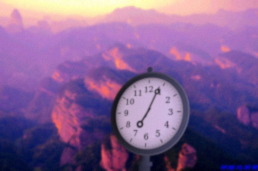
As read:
7:04
